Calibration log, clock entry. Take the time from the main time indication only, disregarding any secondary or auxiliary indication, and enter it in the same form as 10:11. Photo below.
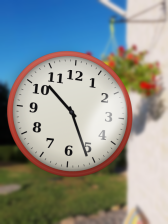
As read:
10:26
